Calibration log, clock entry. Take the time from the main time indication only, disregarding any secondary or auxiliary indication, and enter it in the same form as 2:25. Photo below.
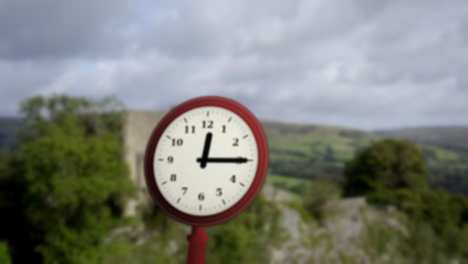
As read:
12:15
